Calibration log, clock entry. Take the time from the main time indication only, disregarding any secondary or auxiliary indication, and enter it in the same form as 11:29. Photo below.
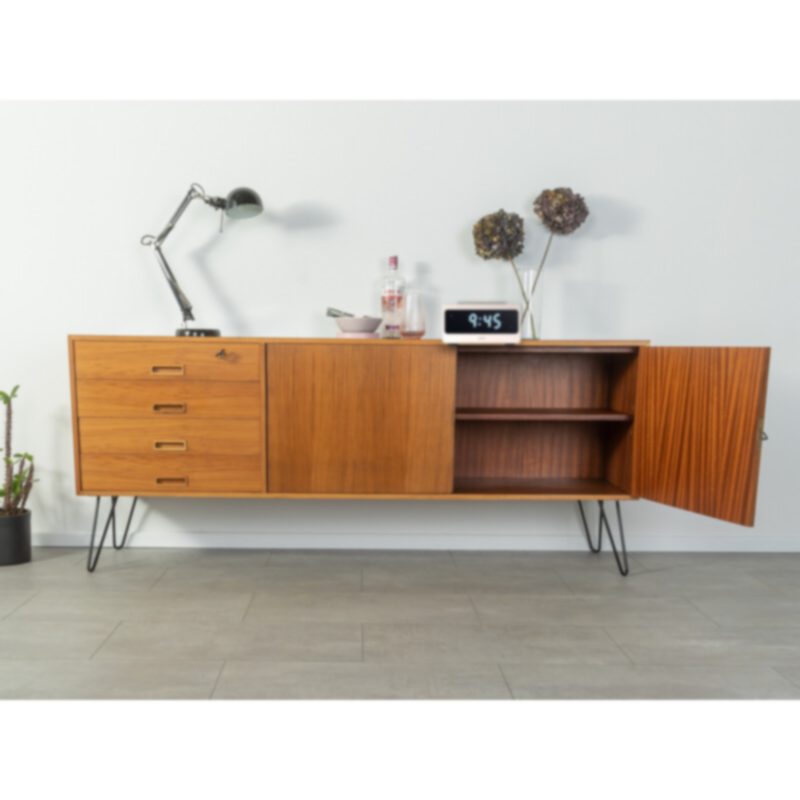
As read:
9:45
